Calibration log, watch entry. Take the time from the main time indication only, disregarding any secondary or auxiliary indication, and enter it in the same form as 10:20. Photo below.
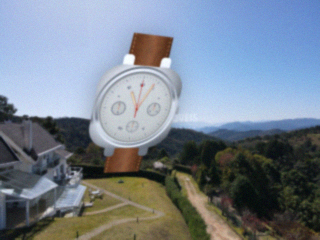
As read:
11:04
